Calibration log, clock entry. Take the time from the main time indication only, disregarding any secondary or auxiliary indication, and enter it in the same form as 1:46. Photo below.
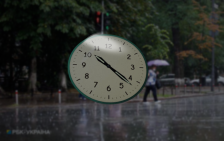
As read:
10:22
